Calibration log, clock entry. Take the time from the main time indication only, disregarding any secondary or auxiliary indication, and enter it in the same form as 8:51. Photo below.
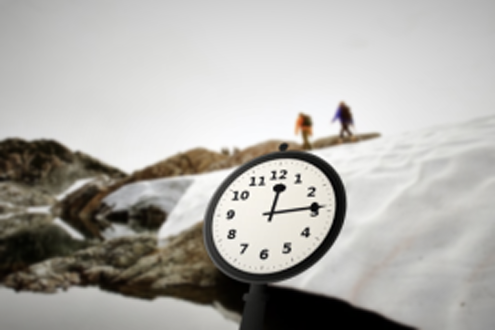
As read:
12:14
